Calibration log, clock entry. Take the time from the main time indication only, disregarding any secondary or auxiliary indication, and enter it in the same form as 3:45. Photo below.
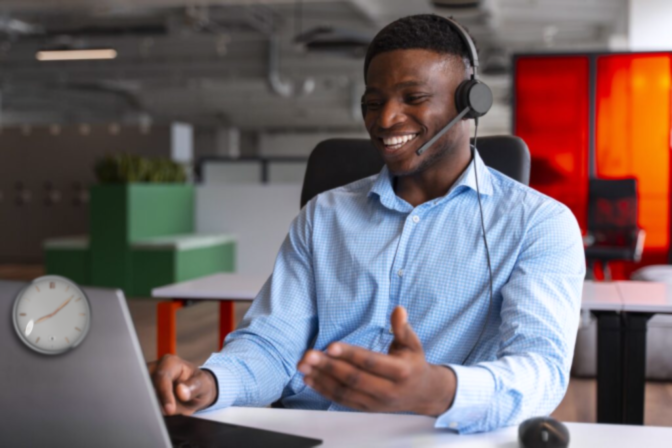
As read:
8:08
